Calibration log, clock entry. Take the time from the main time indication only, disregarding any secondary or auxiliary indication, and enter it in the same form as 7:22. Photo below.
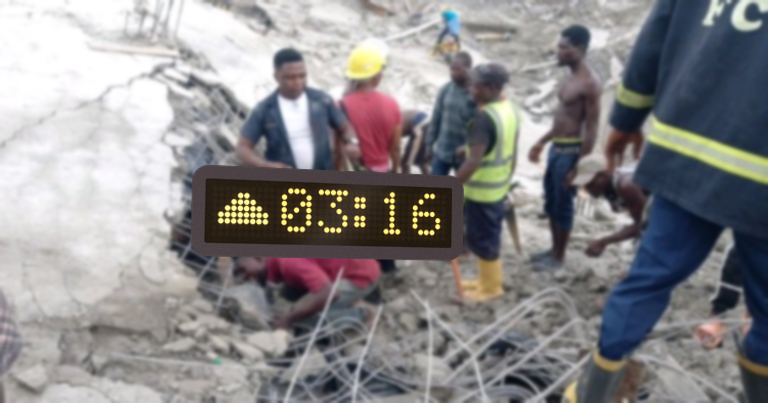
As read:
3:16
